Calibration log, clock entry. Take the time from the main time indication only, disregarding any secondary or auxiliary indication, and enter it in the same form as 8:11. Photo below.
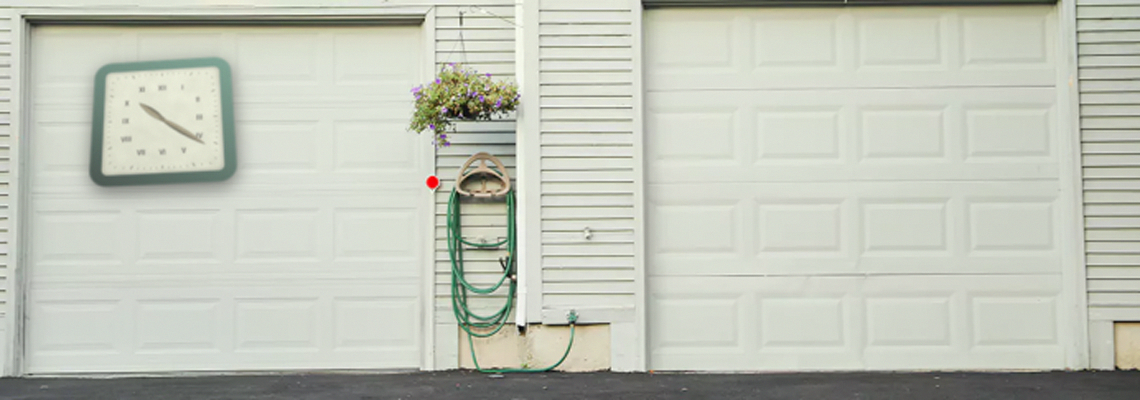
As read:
10:21
